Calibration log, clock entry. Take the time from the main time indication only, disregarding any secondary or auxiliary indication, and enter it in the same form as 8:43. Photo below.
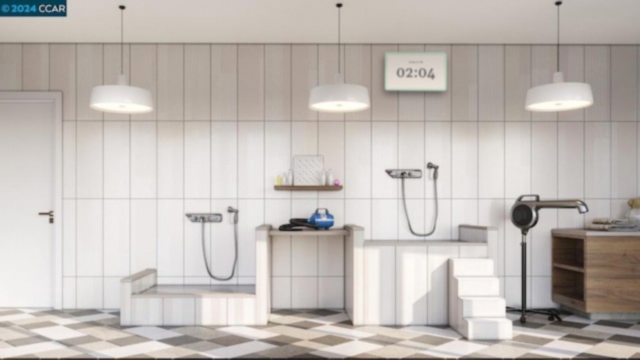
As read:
2:04
